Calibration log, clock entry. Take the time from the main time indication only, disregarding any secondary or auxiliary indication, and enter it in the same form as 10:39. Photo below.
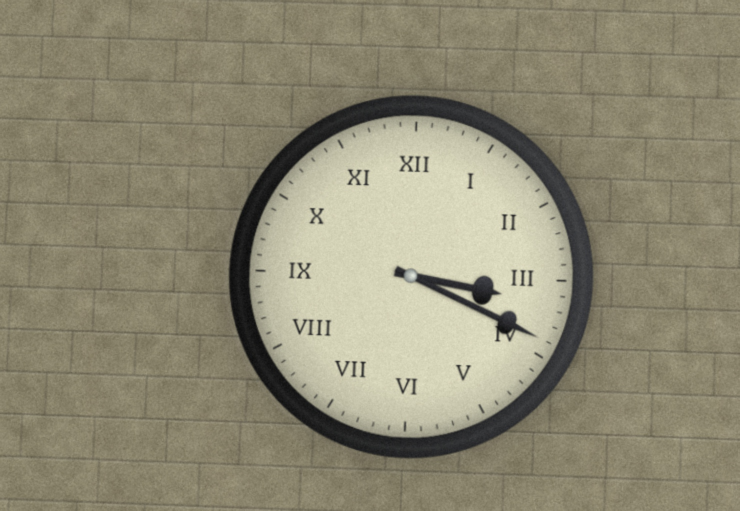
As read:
3:19
